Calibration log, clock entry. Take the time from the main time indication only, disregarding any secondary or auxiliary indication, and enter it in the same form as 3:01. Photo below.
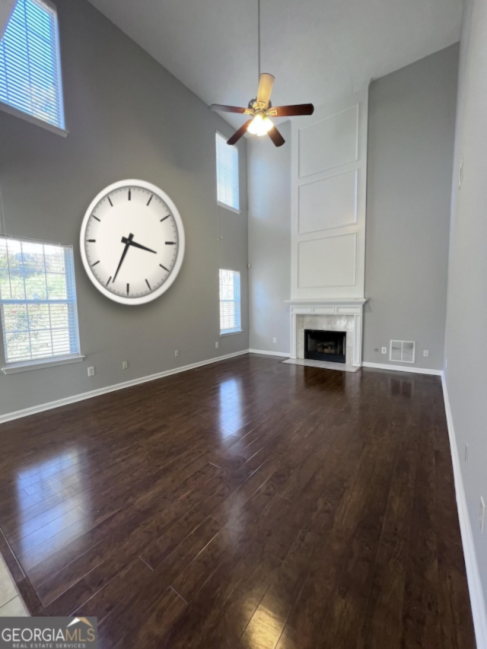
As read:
3:34
